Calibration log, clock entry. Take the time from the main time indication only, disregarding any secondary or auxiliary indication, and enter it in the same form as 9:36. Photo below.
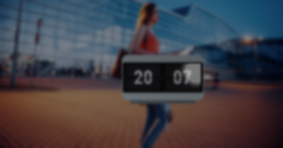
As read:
20:07
